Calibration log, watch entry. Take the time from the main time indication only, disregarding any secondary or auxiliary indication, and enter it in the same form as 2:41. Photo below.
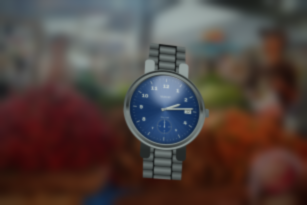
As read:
2:14
